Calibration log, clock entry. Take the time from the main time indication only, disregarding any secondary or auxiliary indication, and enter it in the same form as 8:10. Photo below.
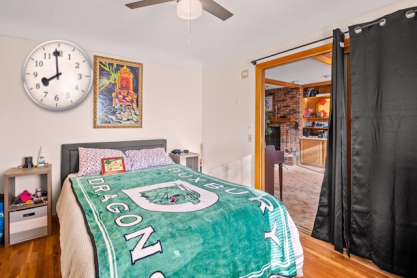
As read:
7:59
